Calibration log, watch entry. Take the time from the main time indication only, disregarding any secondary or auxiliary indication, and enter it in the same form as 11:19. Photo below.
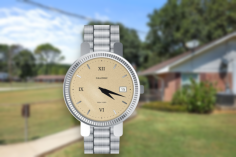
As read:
4:18
